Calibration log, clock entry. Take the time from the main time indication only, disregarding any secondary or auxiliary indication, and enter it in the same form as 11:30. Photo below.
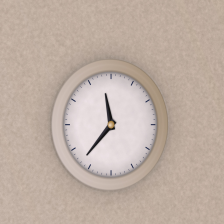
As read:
11:37
